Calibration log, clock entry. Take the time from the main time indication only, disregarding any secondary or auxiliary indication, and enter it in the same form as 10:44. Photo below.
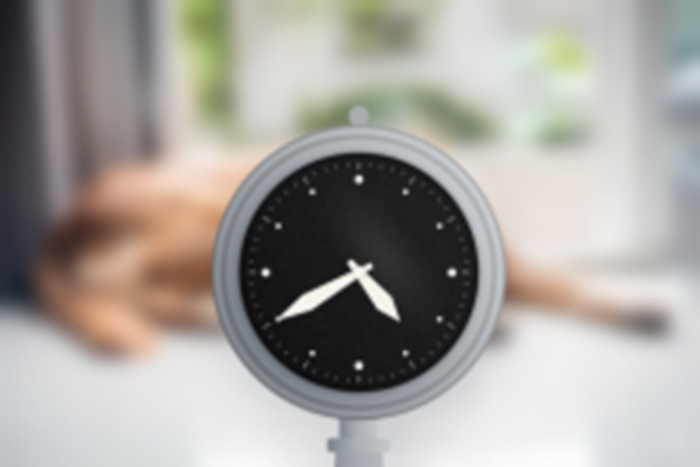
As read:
4:40
